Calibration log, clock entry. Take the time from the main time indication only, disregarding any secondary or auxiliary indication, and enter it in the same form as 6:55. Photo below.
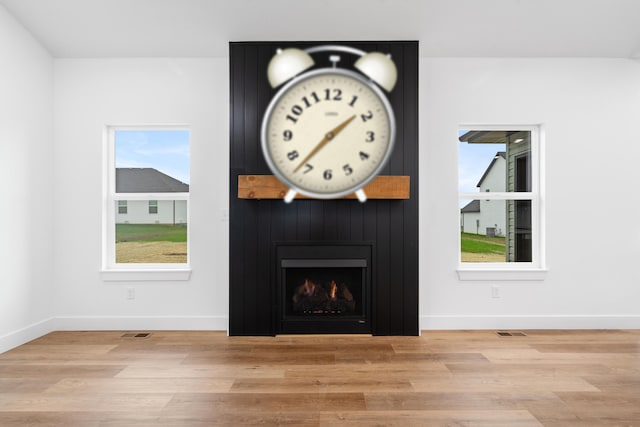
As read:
1:37
